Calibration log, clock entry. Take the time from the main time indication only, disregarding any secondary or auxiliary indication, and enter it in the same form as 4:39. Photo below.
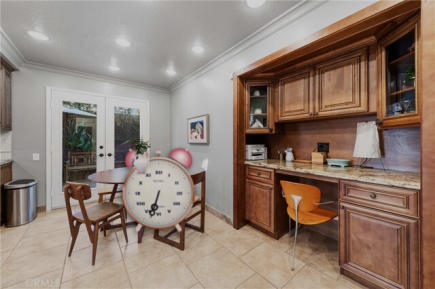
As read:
6:33
